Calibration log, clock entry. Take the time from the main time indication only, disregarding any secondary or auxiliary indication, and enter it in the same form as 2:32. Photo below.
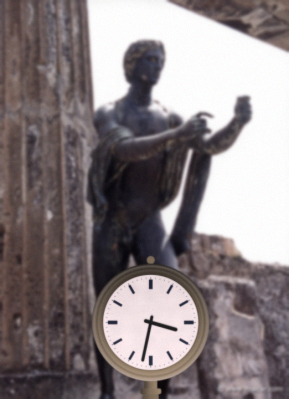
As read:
3:32
